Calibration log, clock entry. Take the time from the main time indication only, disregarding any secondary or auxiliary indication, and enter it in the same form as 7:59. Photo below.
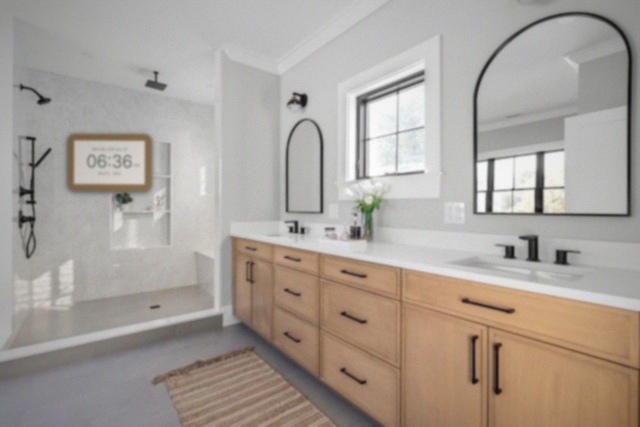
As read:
6:36
